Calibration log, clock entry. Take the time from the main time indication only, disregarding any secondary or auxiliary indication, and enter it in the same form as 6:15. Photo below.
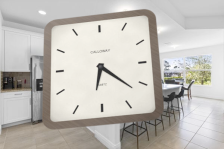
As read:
6:22
